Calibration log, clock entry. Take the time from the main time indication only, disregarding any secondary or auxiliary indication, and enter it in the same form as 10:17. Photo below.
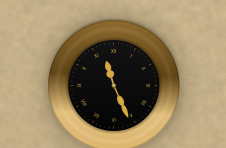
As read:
11:26
